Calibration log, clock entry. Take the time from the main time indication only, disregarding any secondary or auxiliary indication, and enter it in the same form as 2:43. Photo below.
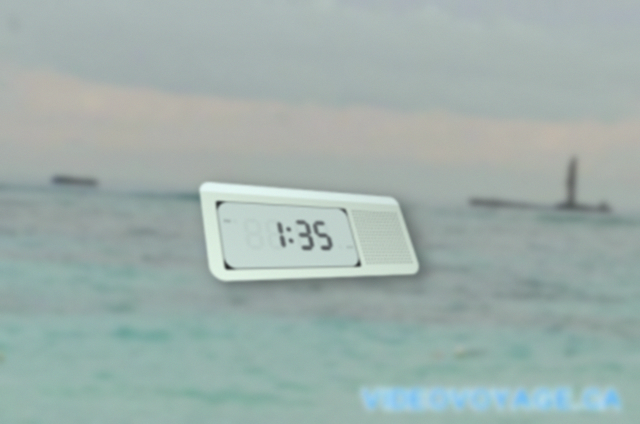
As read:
1:35
